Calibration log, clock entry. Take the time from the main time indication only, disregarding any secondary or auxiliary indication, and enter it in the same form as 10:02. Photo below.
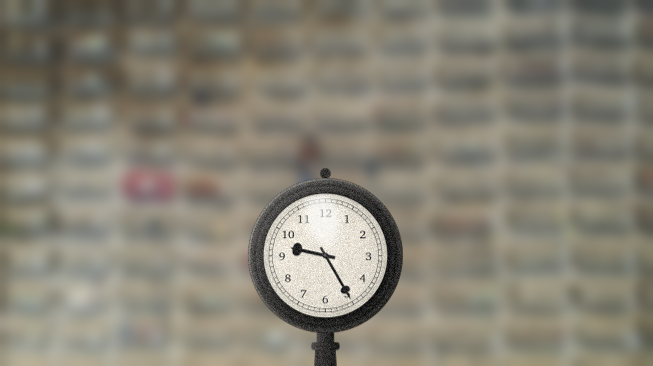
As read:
9:25
